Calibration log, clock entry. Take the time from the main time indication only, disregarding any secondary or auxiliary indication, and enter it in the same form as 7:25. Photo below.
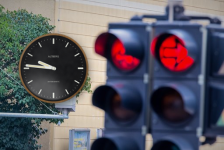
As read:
9:46
